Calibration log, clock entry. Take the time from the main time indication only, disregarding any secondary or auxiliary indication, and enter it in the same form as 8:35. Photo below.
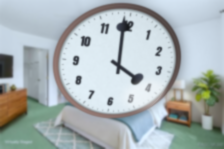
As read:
3:59
